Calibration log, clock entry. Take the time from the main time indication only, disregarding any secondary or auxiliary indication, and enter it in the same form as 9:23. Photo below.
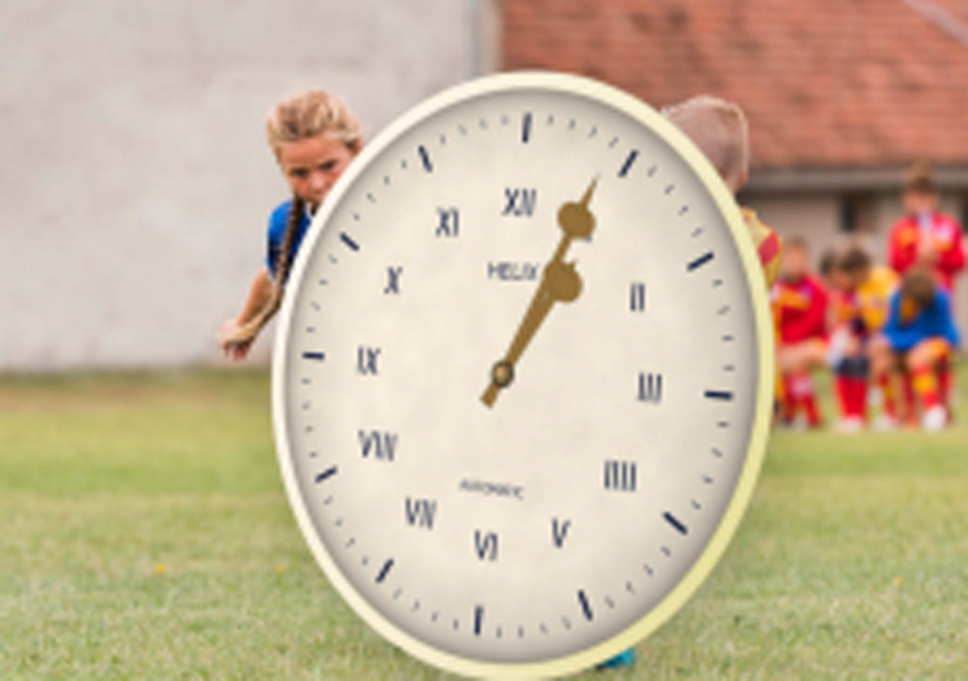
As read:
1:04
